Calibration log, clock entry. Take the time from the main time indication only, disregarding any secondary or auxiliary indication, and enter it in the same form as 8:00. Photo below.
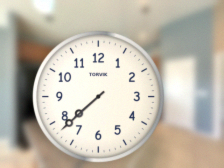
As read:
7:38
